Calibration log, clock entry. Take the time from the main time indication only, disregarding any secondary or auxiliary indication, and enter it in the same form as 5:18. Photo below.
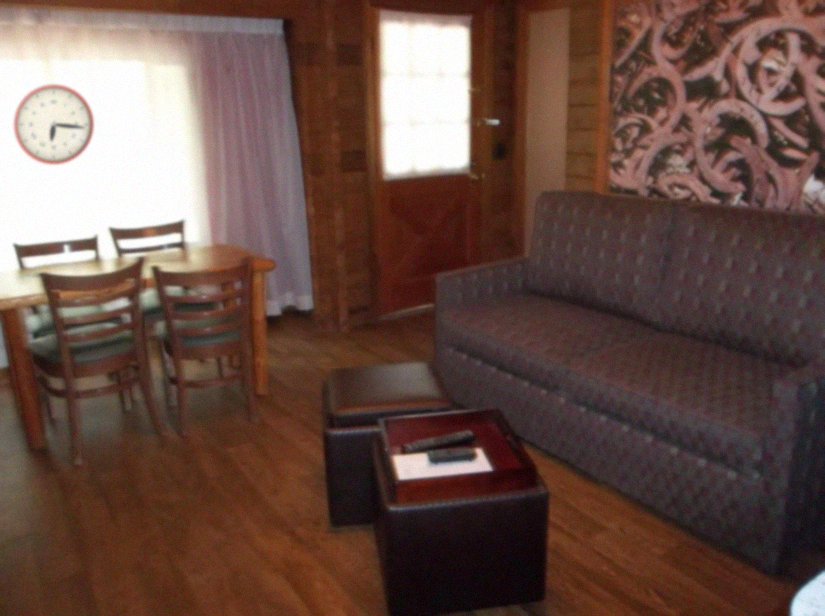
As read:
6:16
